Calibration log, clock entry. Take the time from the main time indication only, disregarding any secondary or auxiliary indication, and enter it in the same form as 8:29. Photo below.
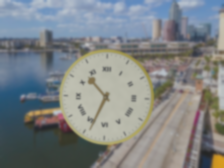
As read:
10:34
